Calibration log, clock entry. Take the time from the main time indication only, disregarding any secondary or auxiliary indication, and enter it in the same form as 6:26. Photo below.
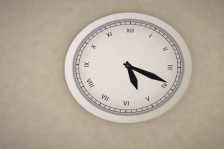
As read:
5:19
